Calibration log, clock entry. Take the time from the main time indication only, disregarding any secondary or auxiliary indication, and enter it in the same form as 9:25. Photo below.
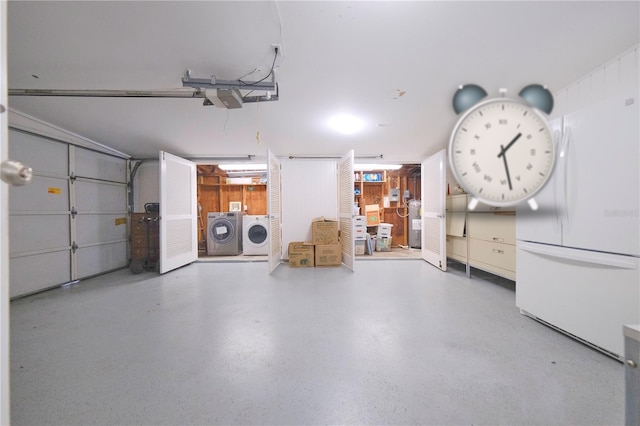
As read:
1:28
